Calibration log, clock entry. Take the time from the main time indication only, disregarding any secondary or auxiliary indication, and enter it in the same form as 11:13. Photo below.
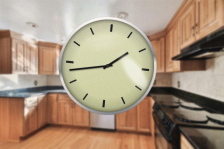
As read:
1:43
